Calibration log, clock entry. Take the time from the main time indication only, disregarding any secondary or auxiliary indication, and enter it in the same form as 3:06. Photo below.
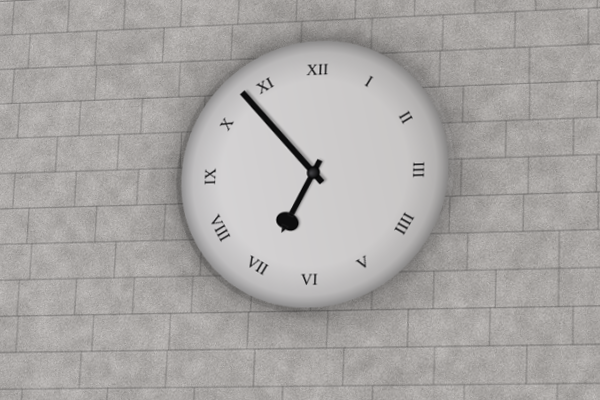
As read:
6:53
